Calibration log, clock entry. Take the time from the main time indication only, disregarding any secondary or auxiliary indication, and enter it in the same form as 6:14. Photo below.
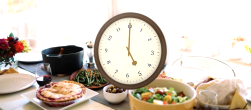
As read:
5:00
